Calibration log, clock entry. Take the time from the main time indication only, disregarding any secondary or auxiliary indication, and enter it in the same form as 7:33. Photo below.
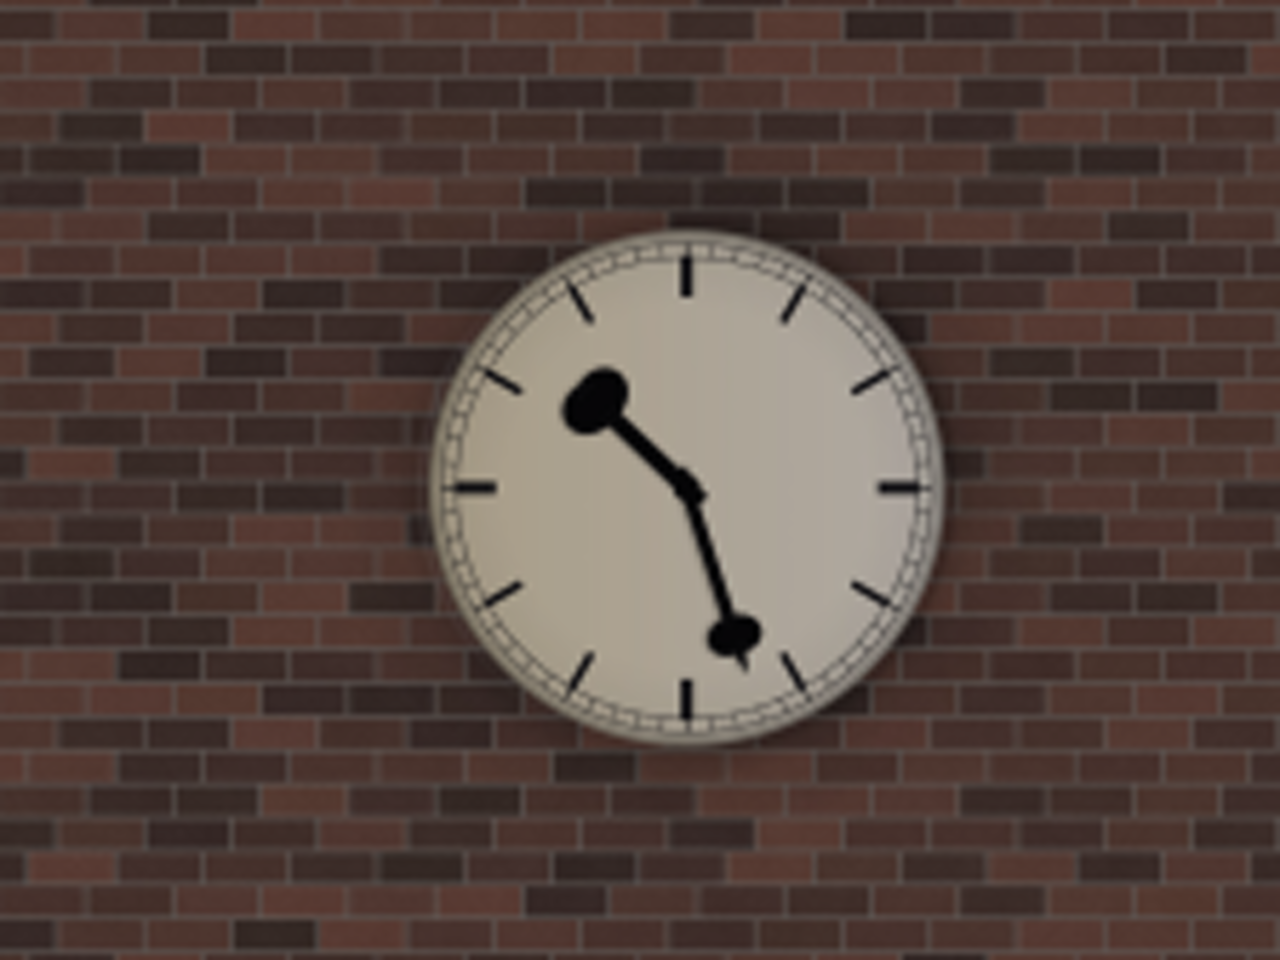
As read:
10:27
